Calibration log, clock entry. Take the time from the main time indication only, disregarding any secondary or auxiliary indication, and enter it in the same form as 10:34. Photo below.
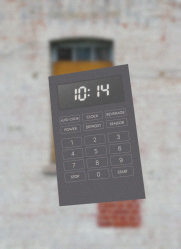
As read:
10:14
